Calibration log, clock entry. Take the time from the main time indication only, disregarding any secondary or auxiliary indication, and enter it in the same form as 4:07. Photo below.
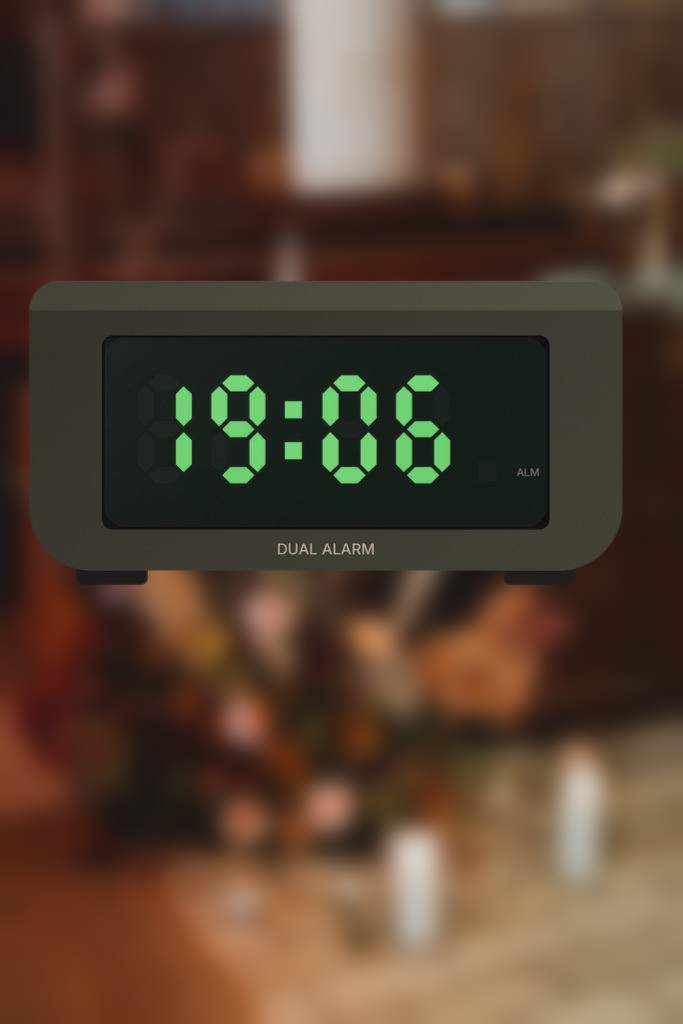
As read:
19:06
